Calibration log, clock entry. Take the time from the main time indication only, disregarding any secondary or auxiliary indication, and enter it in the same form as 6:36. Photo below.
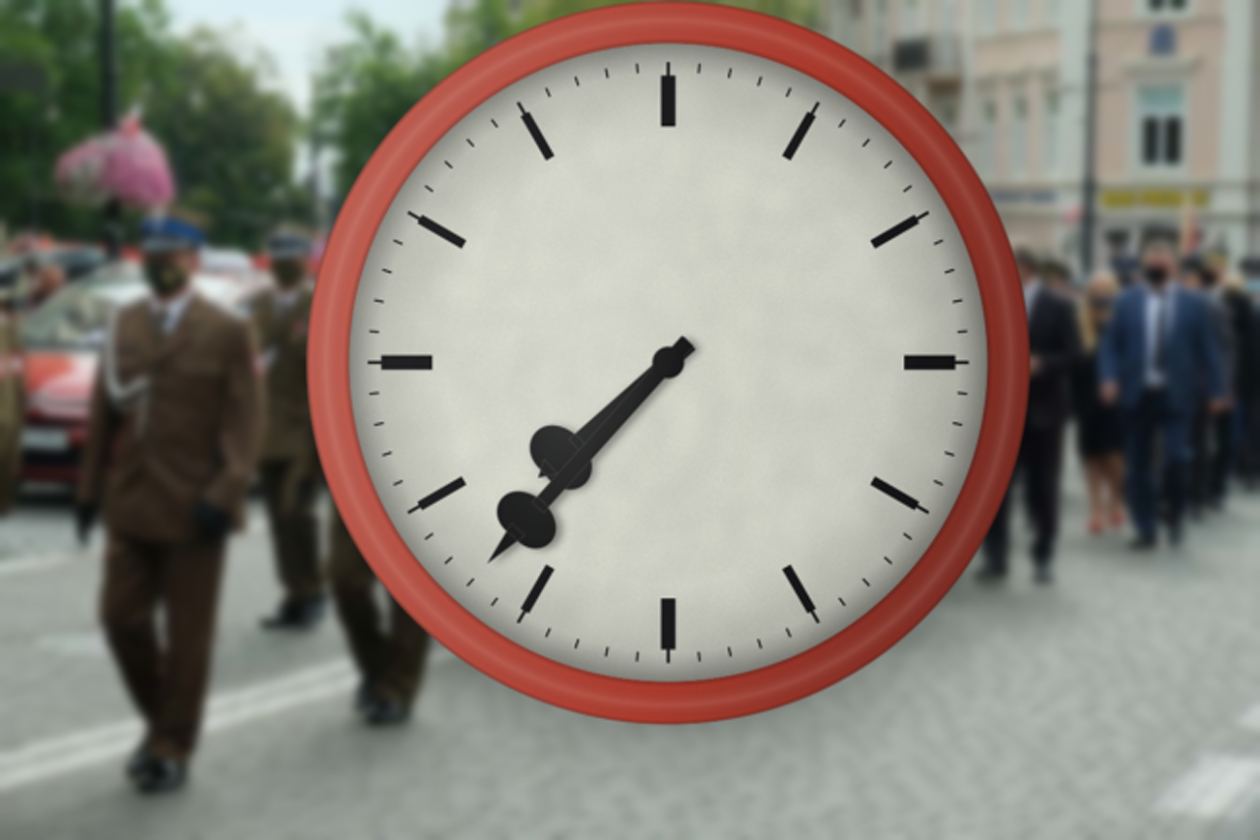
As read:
7:37
